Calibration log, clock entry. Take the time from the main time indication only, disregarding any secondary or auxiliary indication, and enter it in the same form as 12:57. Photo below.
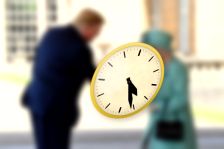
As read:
4:26
